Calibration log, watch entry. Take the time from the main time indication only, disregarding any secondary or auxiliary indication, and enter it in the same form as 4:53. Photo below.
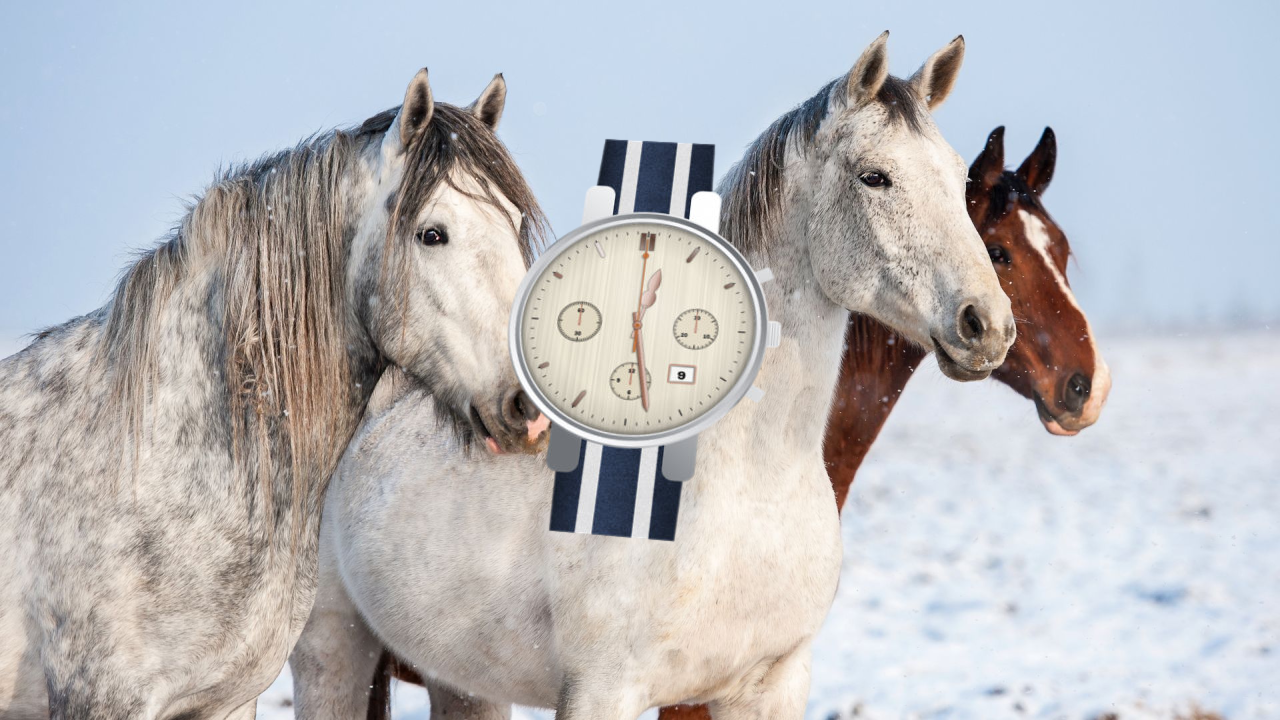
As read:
12:28
